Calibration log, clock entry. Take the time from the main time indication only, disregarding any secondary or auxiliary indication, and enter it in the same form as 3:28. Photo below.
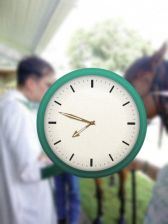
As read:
7:48
